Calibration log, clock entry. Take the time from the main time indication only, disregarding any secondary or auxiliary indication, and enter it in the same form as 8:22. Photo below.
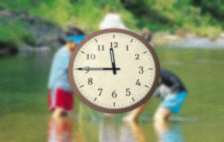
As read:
11:45
